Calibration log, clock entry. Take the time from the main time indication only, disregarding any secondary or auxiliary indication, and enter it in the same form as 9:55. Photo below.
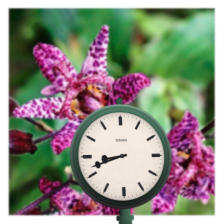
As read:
8:42
